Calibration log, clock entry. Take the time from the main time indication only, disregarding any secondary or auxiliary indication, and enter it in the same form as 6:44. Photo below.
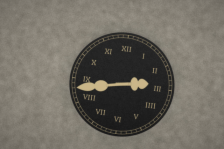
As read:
2:43
